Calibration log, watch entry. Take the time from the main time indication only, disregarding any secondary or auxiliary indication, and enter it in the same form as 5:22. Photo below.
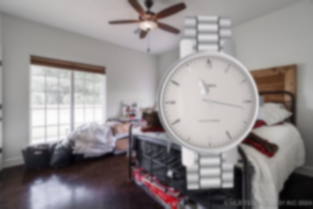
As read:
11:17
